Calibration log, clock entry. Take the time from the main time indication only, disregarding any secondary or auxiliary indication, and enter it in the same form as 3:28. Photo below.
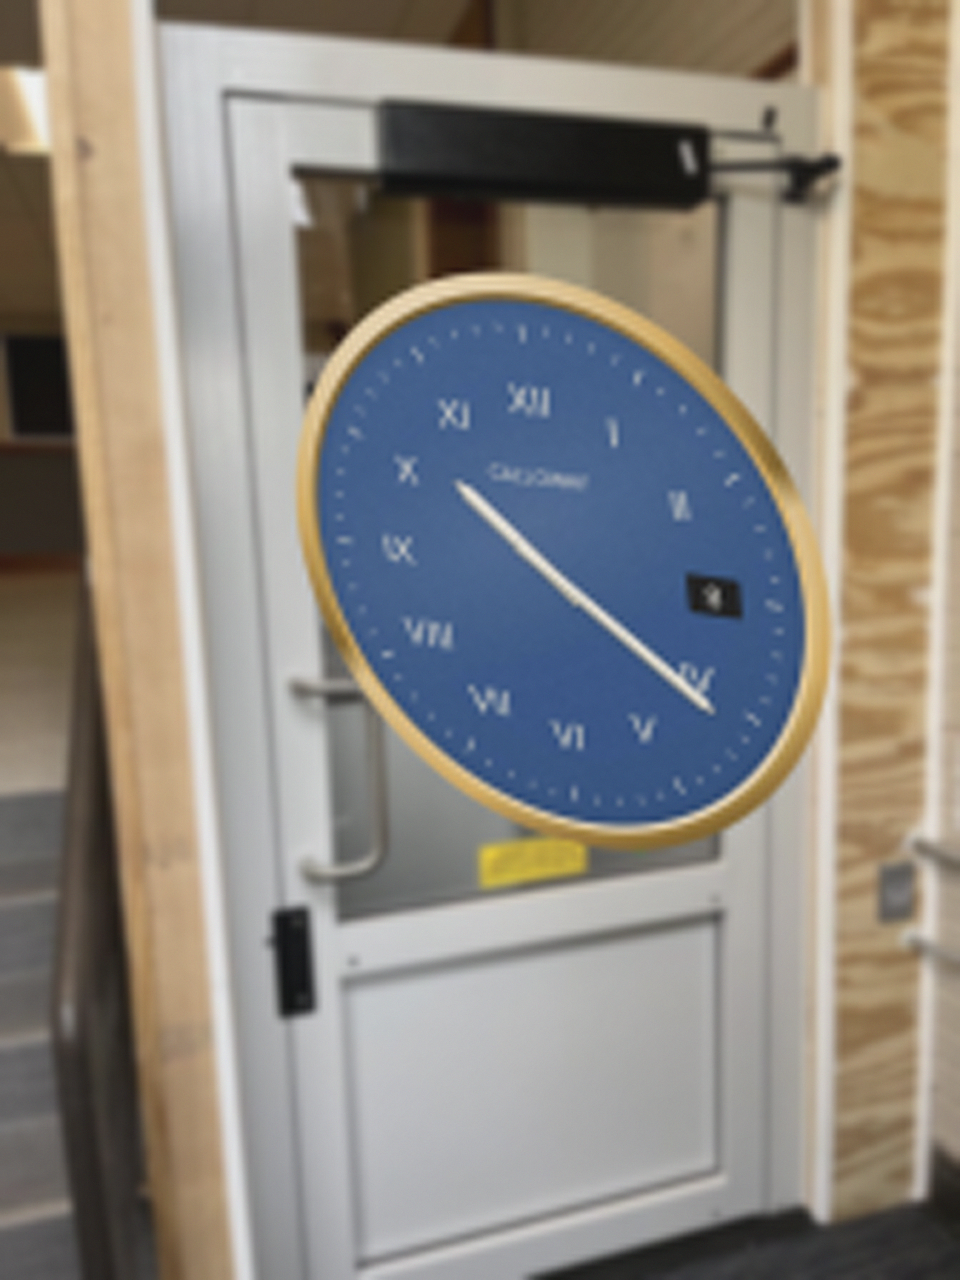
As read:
10:21
